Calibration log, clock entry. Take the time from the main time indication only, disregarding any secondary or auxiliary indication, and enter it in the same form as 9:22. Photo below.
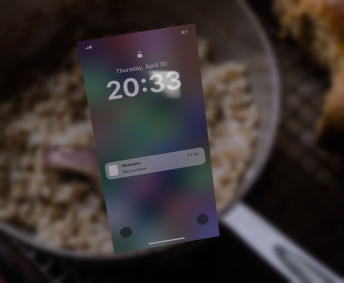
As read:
20:33
